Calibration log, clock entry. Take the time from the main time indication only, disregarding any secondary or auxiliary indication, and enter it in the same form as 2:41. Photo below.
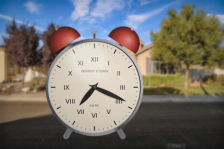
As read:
7:19
